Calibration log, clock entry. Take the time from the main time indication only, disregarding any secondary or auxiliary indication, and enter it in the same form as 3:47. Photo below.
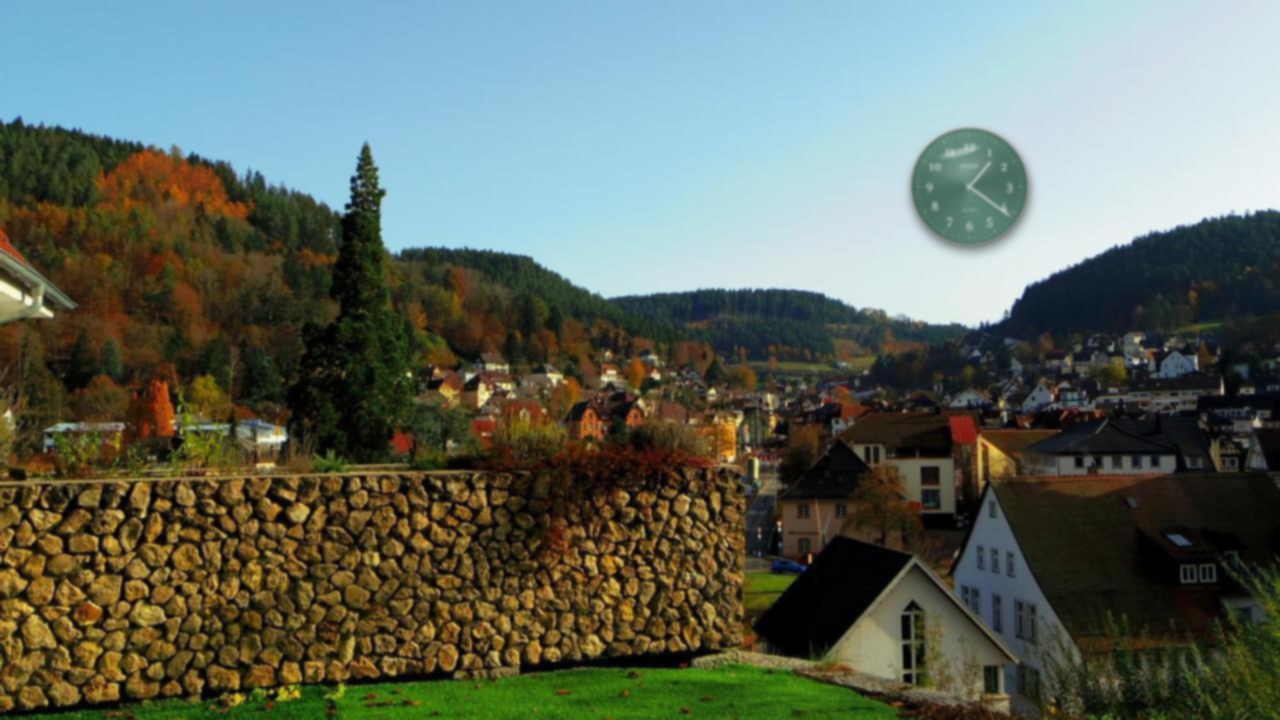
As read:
1:21
